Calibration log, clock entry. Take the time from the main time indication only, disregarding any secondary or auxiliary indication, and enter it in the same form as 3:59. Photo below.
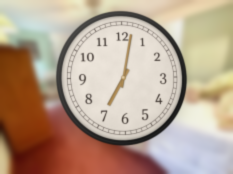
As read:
7:02
